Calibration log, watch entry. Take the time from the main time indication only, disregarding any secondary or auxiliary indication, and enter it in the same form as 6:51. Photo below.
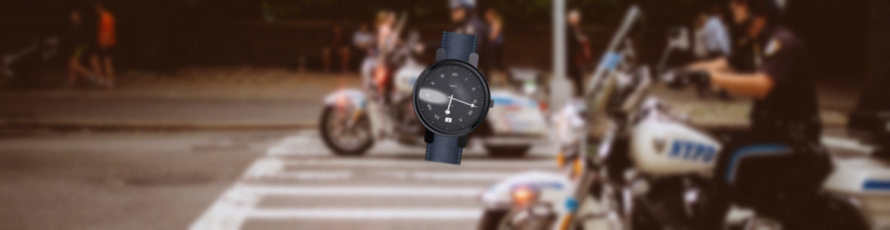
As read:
6:17
